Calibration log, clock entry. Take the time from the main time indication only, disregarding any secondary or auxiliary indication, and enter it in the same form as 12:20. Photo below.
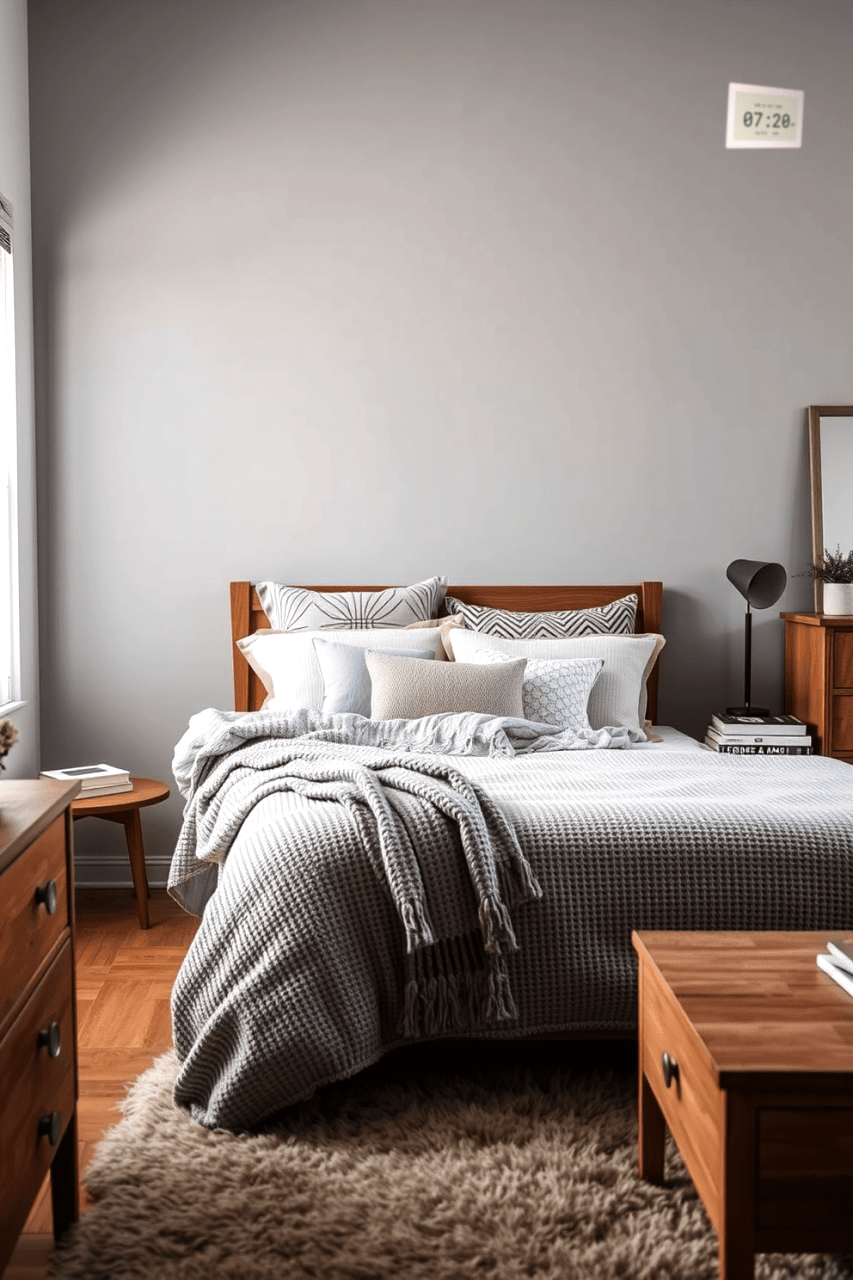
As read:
7:20
